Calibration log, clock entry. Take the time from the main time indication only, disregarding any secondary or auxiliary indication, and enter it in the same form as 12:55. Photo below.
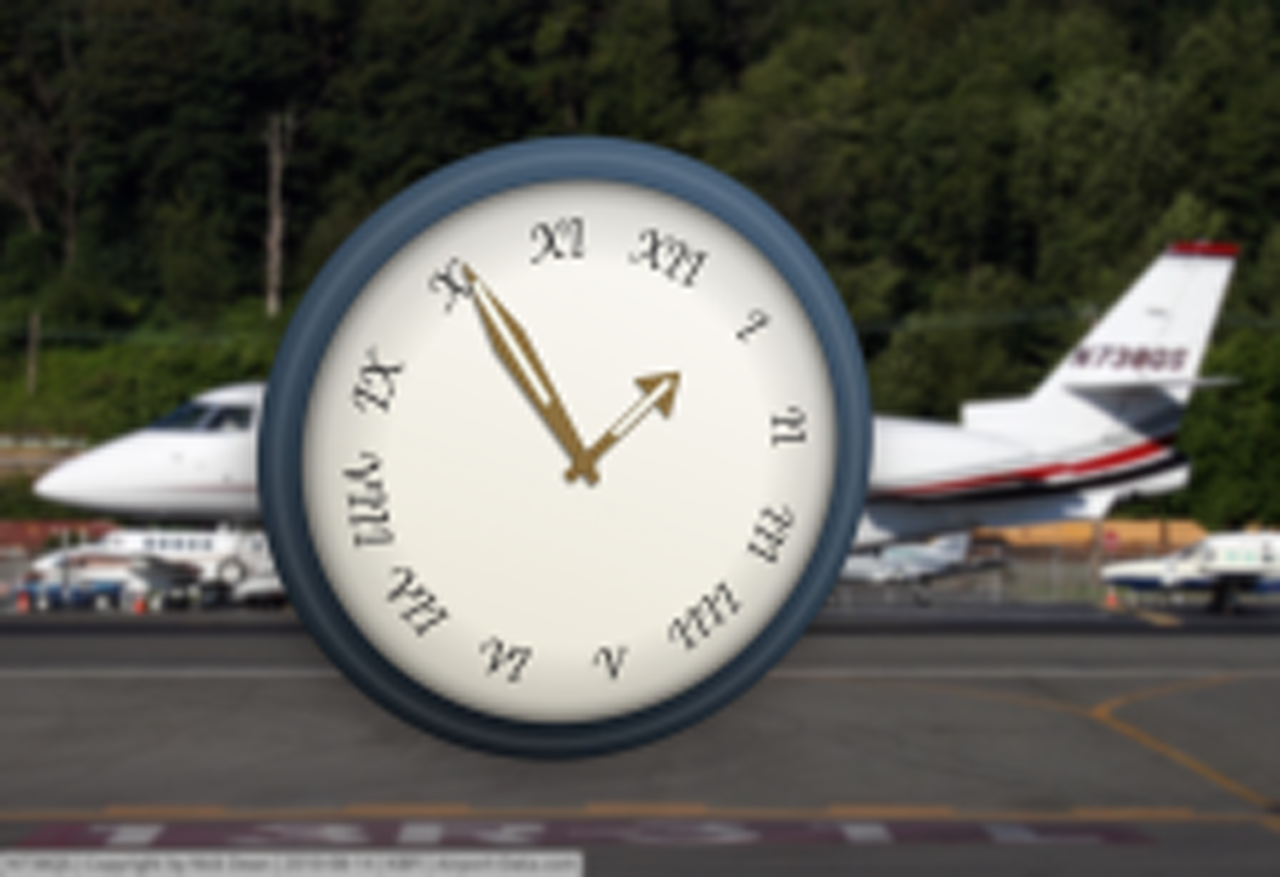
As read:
12:51
